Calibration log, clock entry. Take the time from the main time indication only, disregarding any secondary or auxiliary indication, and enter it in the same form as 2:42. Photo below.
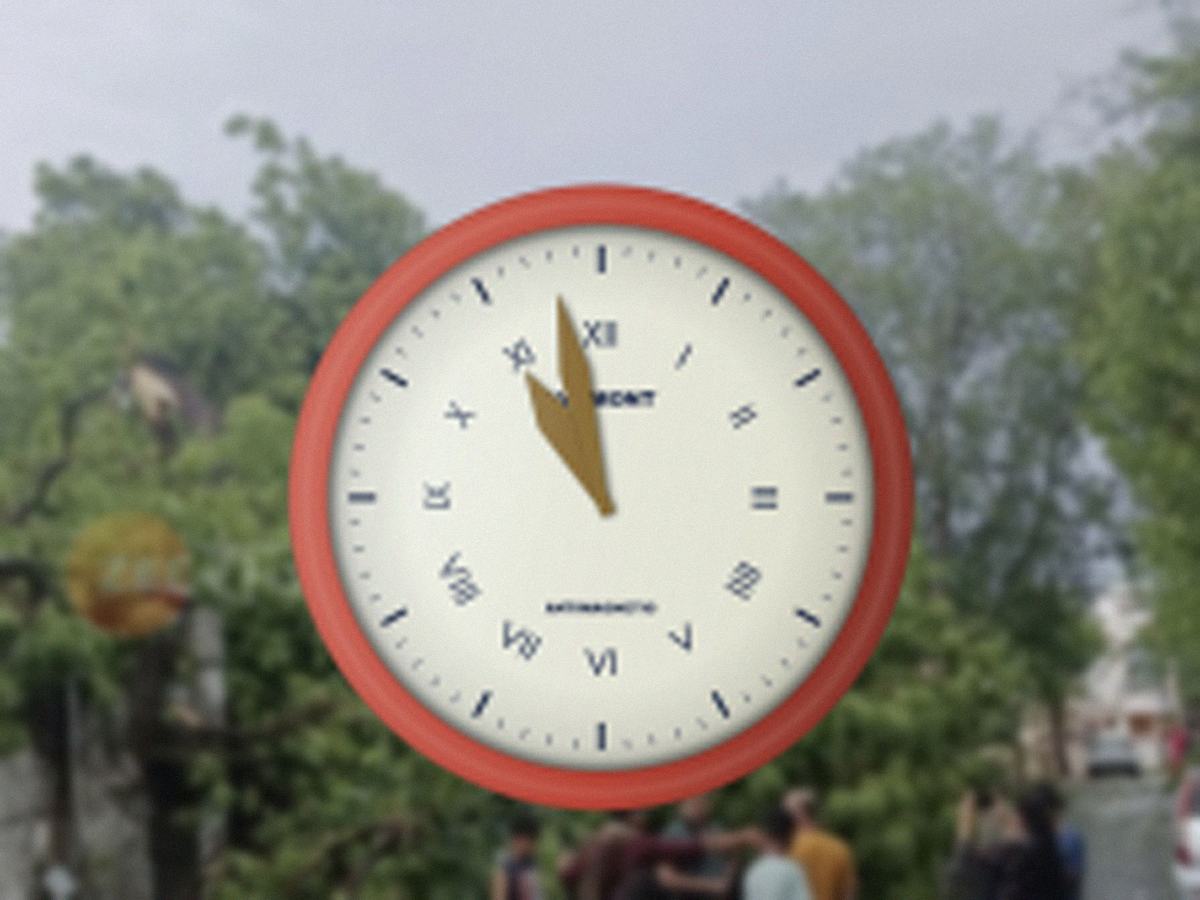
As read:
10:58
